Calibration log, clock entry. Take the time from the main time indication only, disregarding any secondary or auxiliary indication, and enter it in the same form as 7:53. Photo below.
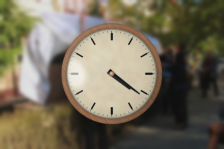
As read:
4:21
